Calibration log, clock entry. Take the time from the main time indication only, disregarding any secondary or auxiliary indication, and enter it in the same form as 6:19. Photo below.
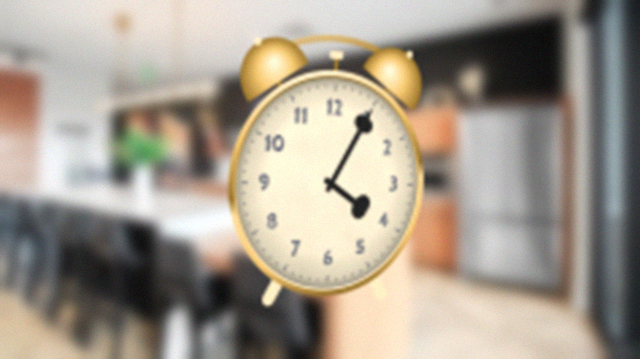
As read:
4:05
